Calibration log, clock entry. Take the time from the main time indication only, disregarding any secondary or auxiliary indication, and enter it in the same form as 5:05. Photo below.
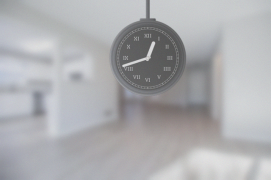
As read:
12:42
